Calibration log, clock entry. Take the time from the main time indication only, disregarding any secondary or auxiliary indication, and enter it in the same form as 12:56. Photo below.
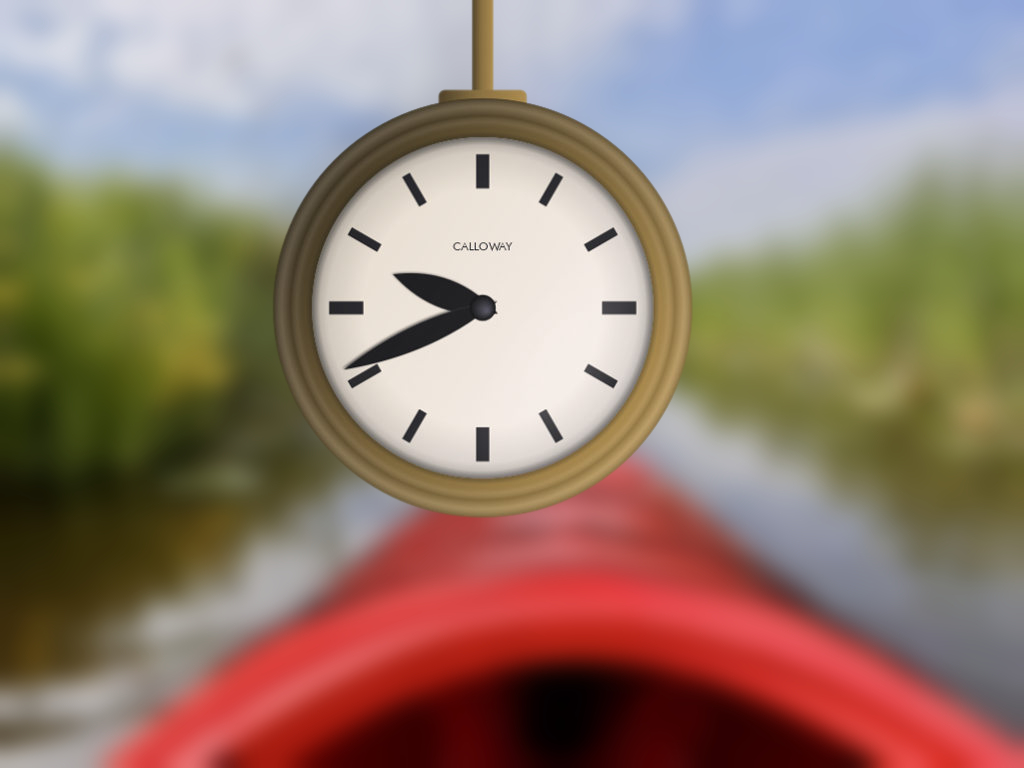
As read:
9:41
